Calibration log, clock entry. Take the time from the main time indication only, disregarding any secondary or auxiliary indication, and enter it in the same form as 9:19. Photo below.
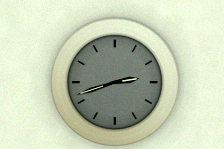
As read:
2:42
